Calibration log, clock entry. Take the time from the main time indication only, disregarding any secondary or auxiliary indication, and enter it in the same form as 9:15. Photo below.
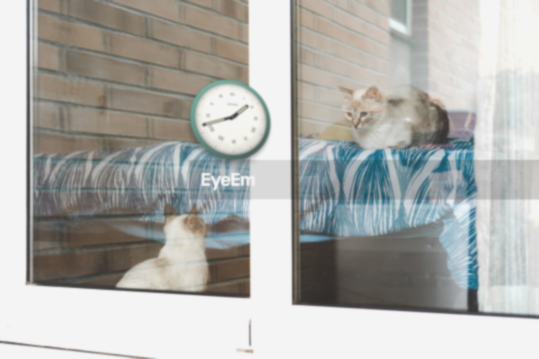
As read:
1:42
